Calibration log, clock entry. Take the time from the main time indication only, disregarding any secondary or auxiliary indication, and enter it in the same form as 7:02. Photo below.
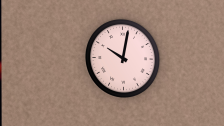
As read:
10:02
